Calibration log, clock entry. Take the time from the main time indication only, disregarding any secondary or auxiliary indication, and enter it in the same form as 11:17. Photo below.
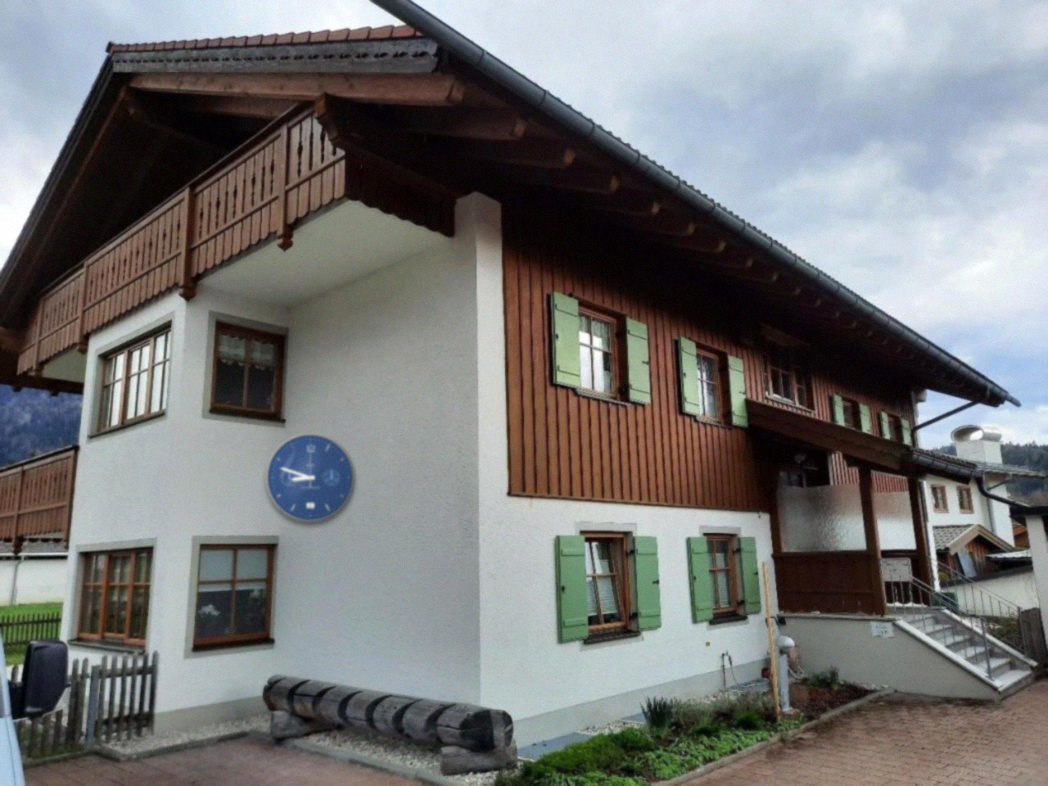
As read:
8:48
